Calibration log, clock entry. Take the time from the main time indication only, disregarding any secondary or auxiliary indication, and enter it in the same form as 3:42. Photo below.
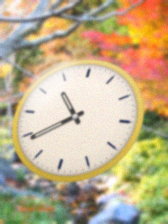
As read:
10:39
